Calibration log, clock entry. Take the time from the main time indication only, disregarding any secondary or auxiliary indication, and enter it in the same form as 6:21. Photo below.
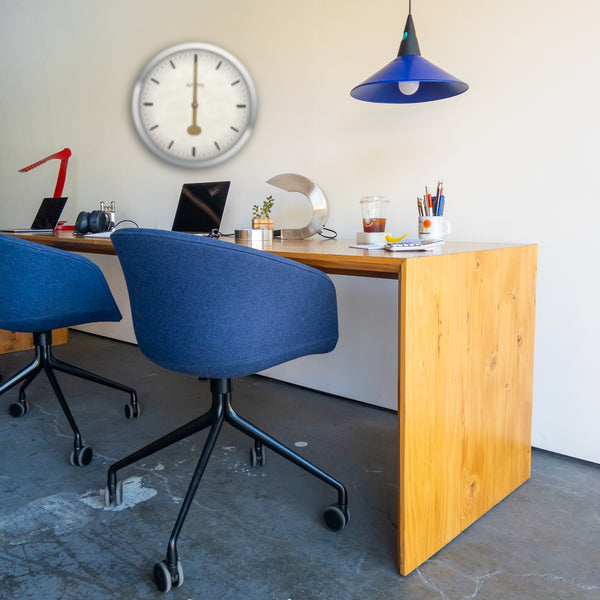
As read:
6:00
